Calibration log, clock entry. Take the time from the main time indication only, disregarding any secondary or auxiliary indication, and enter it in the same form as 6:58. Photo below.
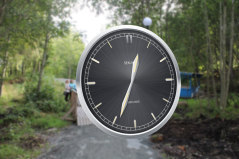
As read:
12:34
